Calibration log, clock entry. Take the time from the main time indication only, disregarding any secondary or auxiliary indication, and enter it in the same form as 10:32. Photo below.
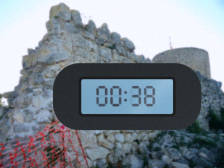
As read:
0:38
